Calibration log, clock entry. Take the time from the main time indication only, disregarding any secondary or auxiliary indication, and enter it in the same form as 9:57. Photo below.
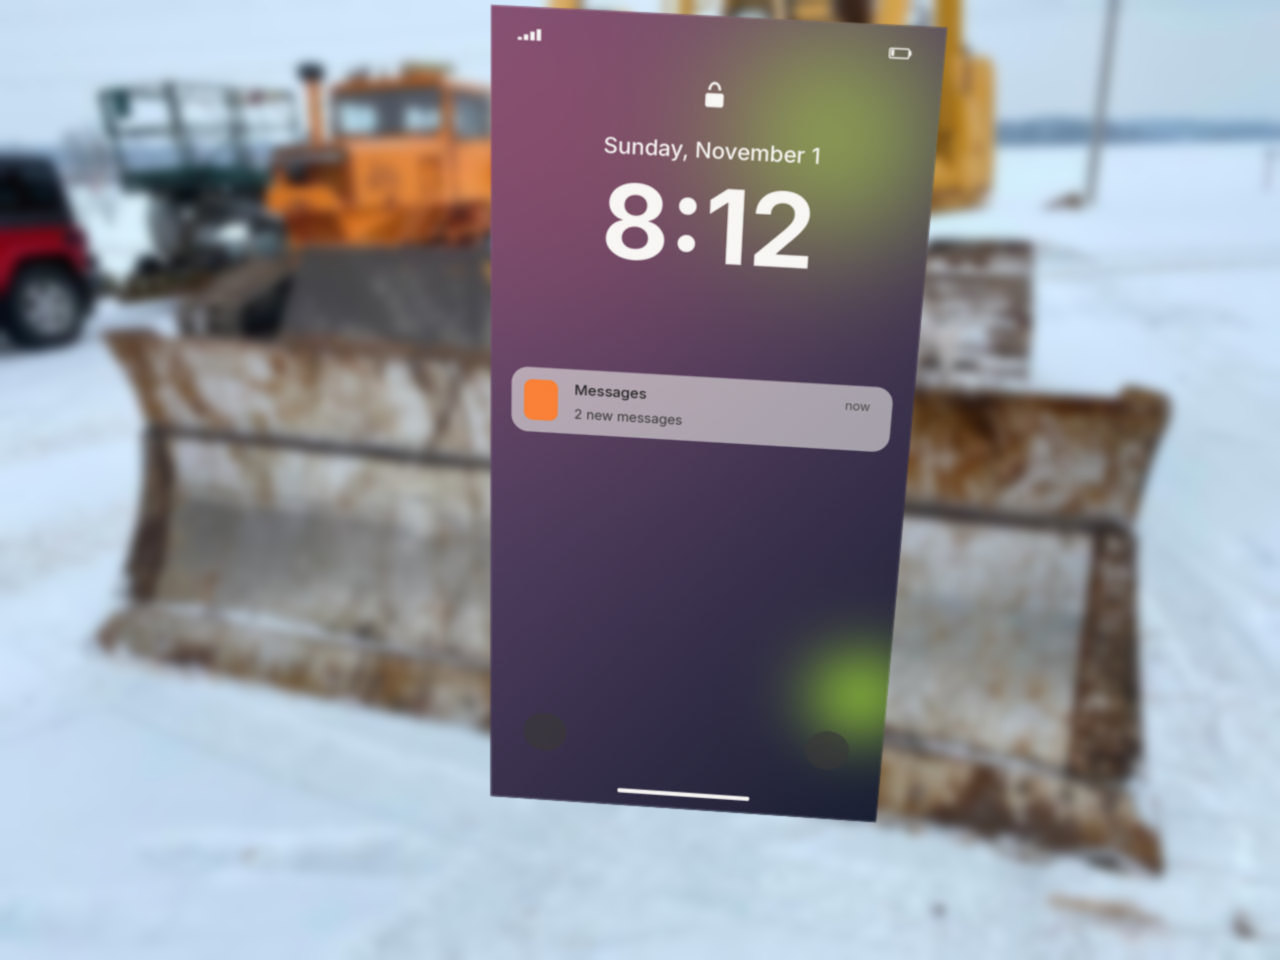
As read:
8:12
